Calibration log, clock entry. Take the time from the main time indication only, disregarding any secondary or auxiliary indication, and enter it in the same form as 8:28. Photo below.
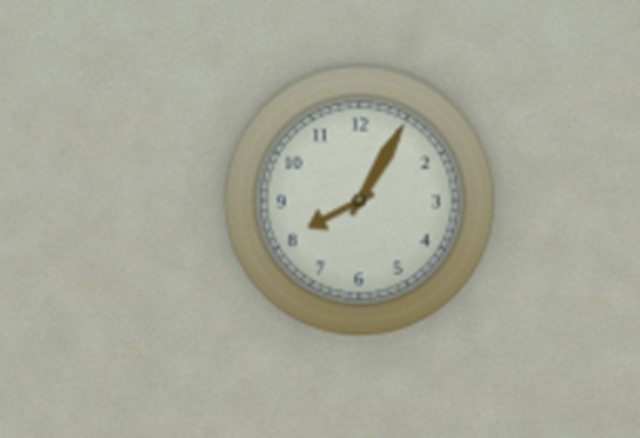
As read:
8:05
